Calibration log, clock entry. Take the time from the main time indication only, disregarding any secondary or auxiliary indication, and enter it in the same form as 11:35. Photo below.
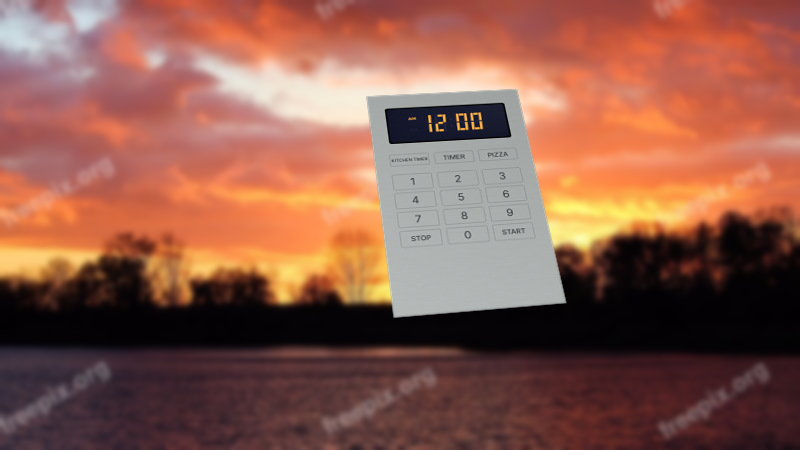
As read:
12:00
